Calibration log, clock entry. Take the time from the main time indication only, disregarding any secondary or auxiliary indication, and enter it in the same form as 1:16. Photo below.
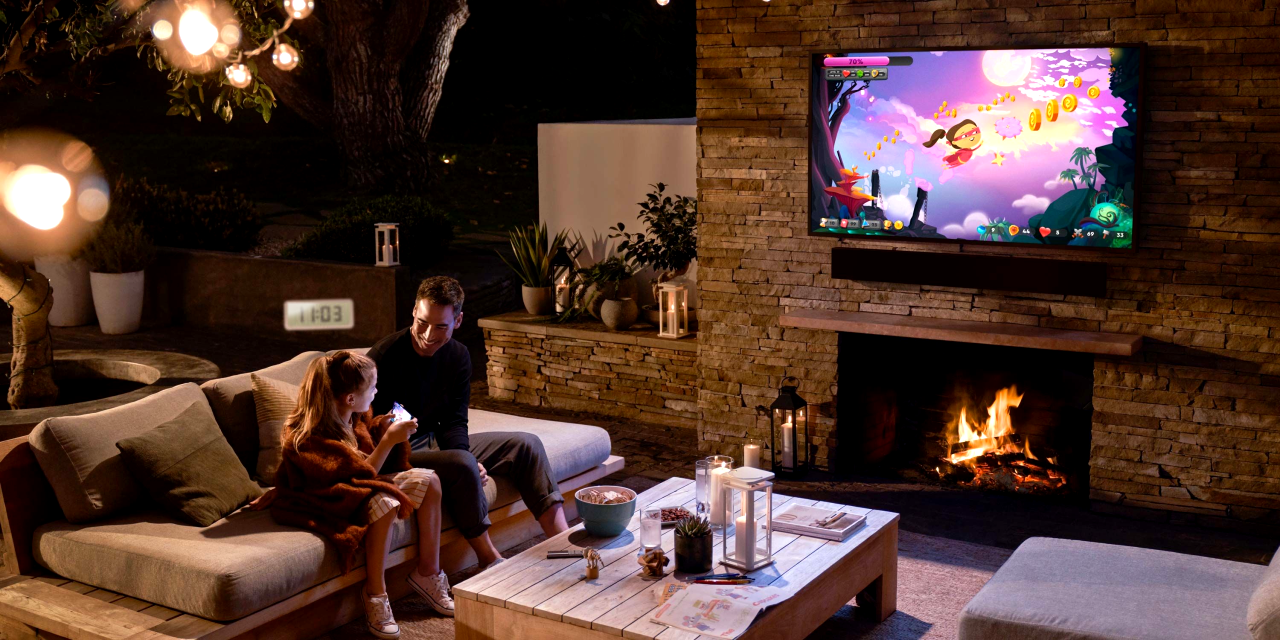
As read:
11:03
